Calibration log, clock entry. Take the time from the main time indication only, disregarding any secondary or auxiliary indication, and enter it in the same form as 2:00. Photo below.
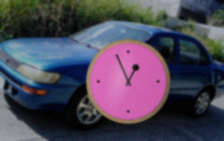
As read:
12:56
